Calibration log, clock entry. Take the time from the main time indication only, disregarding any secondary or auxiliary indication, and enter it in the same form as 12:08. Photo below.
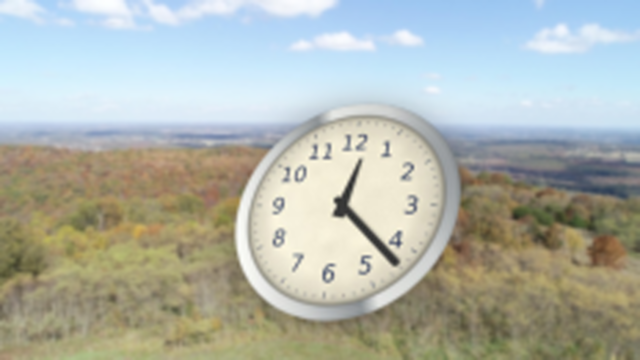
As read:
12:22
